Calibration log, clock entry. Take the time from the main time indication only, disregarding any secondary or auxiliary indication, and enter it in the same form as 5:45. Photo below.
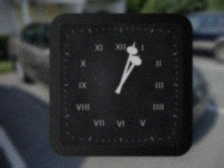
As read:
1:03
